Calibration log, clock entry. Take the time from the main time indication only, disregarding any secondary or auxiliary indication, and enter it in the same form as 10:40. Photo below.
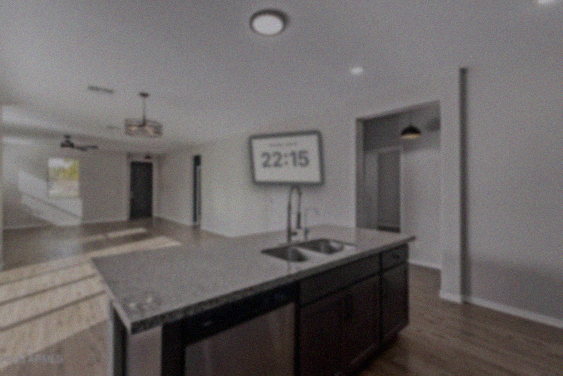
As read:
22:15
